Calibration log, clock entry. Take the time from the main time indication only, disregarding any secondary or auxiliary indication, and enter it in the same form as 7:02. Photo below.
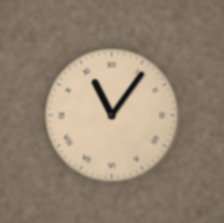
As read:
11:06
